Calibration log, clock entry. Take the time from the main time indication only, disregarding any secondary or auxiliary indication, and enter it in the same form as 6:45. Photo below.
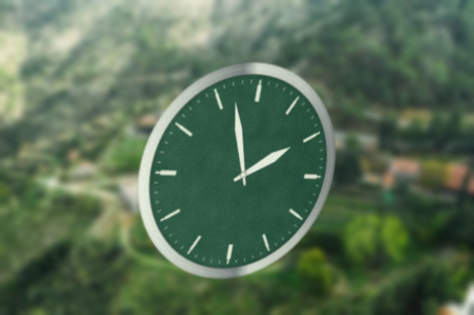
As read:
1:57
